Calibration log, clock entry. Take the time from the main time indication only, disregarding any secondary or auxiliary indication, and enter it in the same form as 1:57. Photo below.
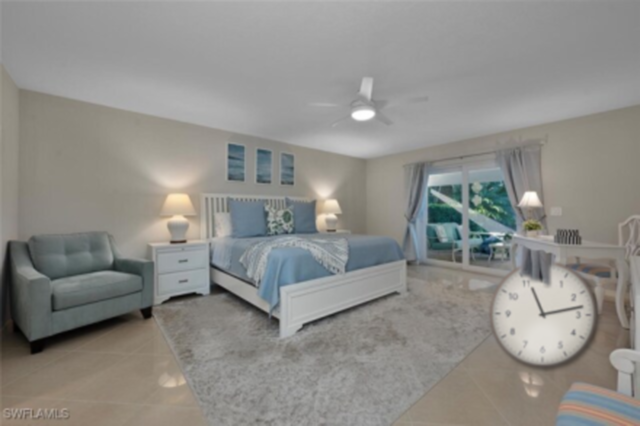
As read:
11:13
